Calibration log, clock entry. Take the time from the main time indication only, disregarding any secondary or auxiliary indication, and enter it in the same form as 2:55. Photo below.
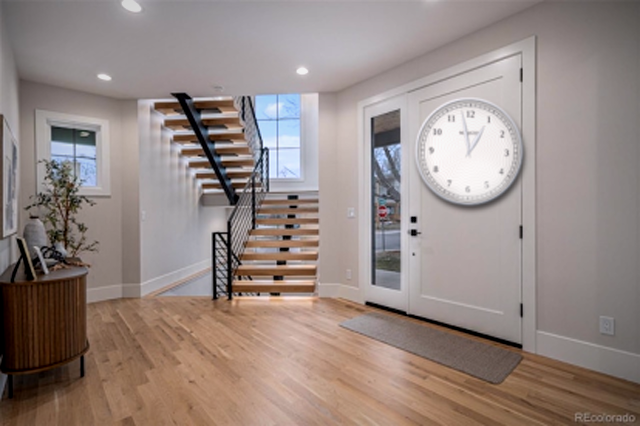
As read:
12:58
